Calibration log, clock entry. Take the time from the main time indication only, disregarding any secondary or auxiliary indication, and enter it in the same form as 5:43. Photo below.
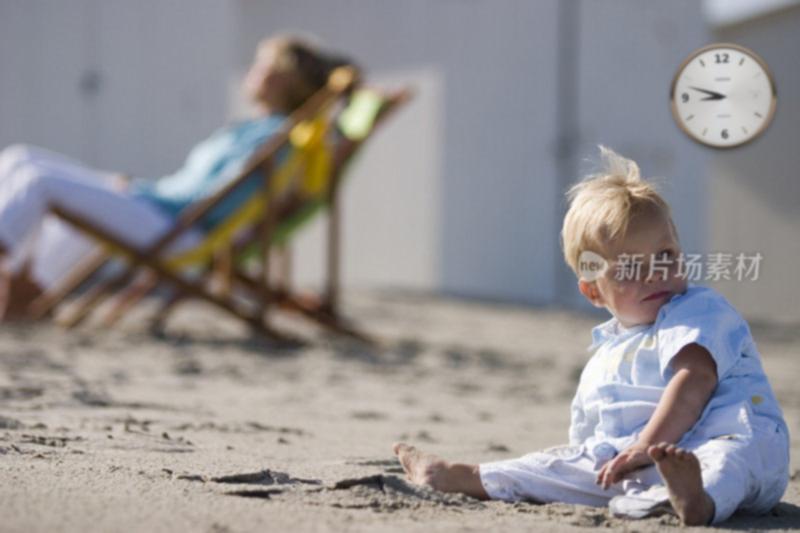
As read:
8:48
